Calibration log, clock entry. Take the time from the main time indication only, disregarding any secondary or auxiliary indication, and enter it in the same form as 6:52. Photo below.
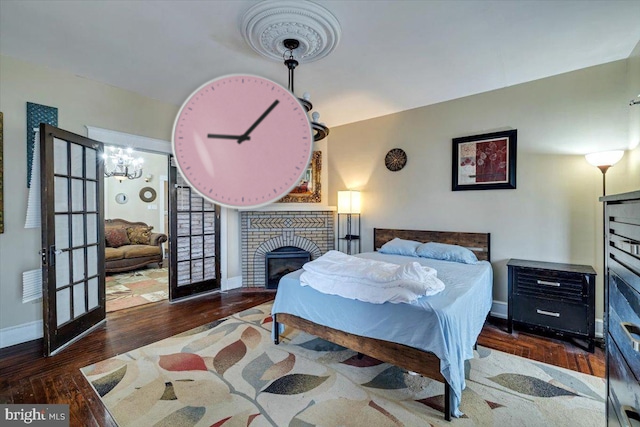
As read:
9:07
